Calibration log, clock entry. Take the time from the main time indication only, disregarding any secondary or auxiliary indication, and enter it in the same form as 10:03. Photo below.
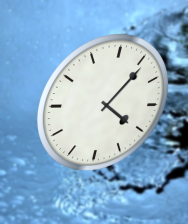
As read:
4:06
